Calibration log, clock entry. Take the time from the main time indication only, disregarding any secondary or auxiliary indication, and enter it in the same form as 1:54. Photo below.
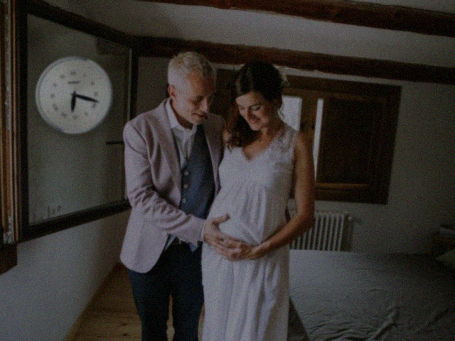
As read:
6:18
